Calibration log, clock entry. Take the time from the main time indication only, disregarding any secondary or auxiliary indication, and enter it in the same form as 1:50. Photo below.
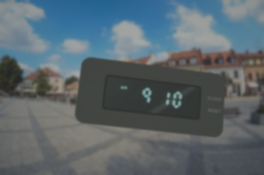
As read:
9:10
